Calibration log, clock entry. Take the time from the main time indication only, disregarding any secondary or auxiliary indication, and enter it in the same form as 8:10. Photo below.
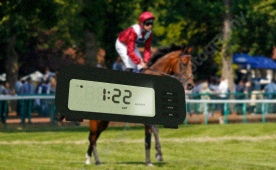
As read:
1:22
